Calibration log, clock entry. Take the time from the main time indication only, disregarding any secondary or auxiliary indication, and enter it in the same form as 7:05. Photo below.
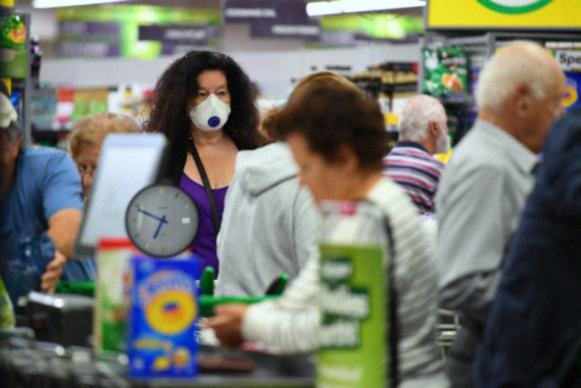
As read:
6:49
